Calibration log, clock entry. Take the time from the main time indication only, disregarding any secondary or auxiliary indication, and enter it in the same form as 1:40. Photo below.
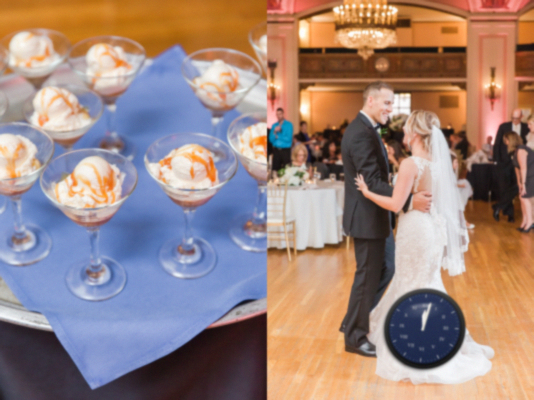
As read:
12:02
